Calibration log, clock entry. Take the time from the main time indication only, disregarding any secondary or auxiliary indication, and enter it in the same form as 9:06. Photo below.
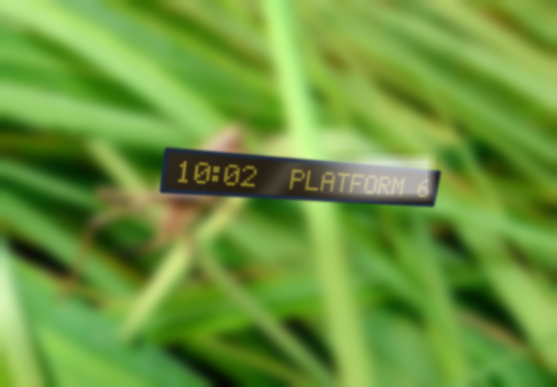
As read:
10:02
